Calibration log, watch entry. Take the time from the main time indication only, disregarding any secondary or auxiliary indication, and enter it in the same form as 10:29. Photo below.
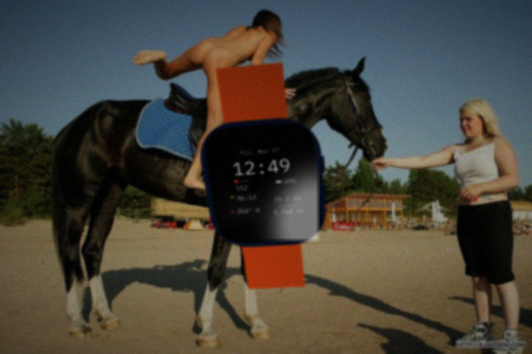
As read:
12:49
